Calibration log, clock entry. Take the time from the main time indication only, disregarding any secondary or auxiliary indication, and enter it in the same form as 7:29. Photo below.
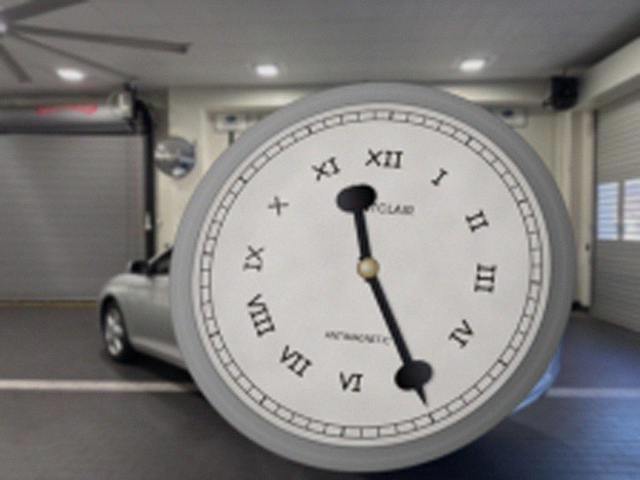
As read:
11:25
